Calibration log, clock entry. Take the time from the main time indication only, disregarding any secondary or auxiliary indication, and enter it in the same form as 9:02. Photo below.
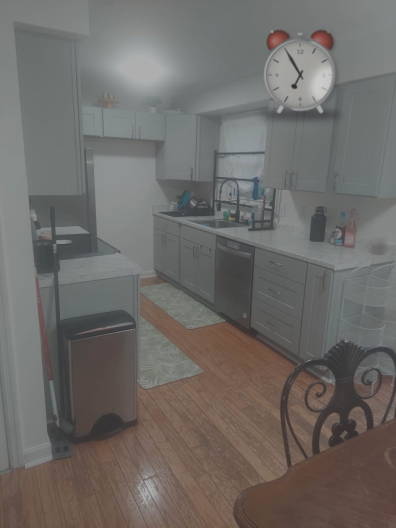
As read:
6:55
